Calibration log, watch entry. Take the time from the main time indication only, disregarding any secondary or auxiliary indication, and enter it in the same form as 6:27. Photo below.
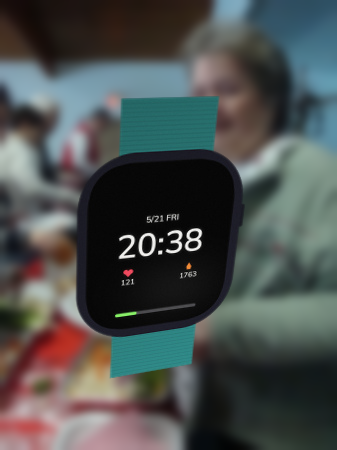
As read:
20:38
